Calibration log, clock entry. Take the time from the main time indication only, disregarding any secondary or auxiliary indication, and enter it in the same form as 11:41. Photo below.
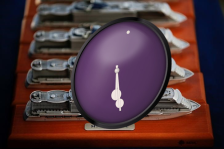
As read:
5:26
